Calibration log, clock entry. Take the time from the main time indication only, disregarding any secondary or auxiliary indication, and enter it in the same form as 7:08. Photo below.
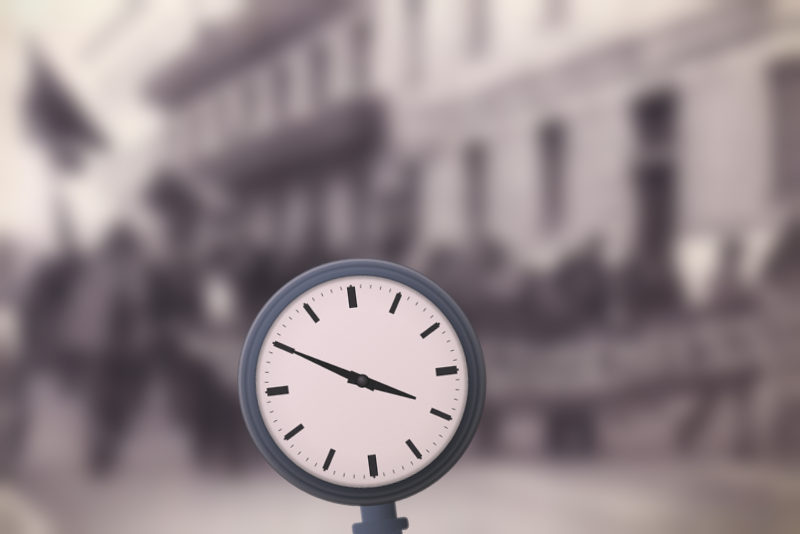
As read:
3:50
